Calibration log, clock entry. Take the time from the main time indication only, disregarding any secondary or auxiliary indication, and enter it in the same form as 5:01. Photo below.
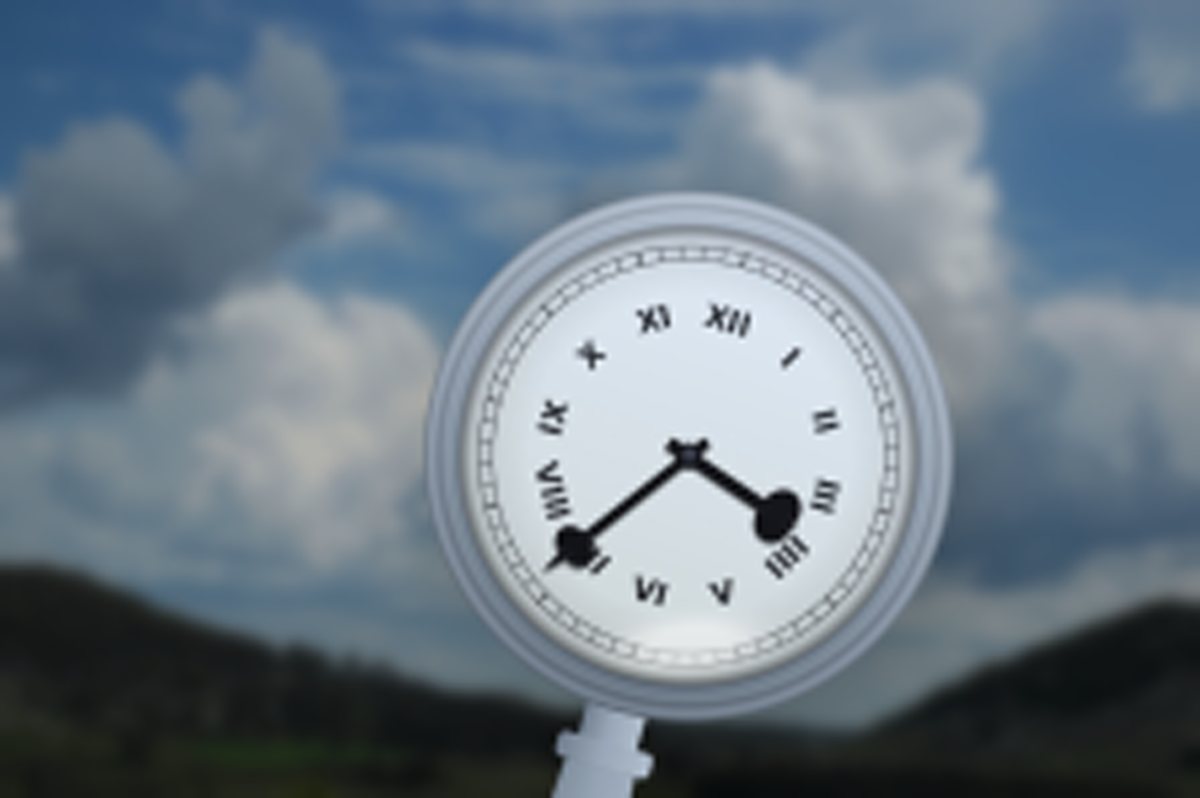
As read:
3:36
